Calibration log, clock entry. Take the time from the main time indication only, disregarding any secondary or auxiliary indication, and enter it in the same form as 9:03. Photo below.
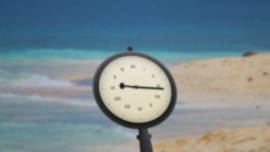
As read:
9:16
